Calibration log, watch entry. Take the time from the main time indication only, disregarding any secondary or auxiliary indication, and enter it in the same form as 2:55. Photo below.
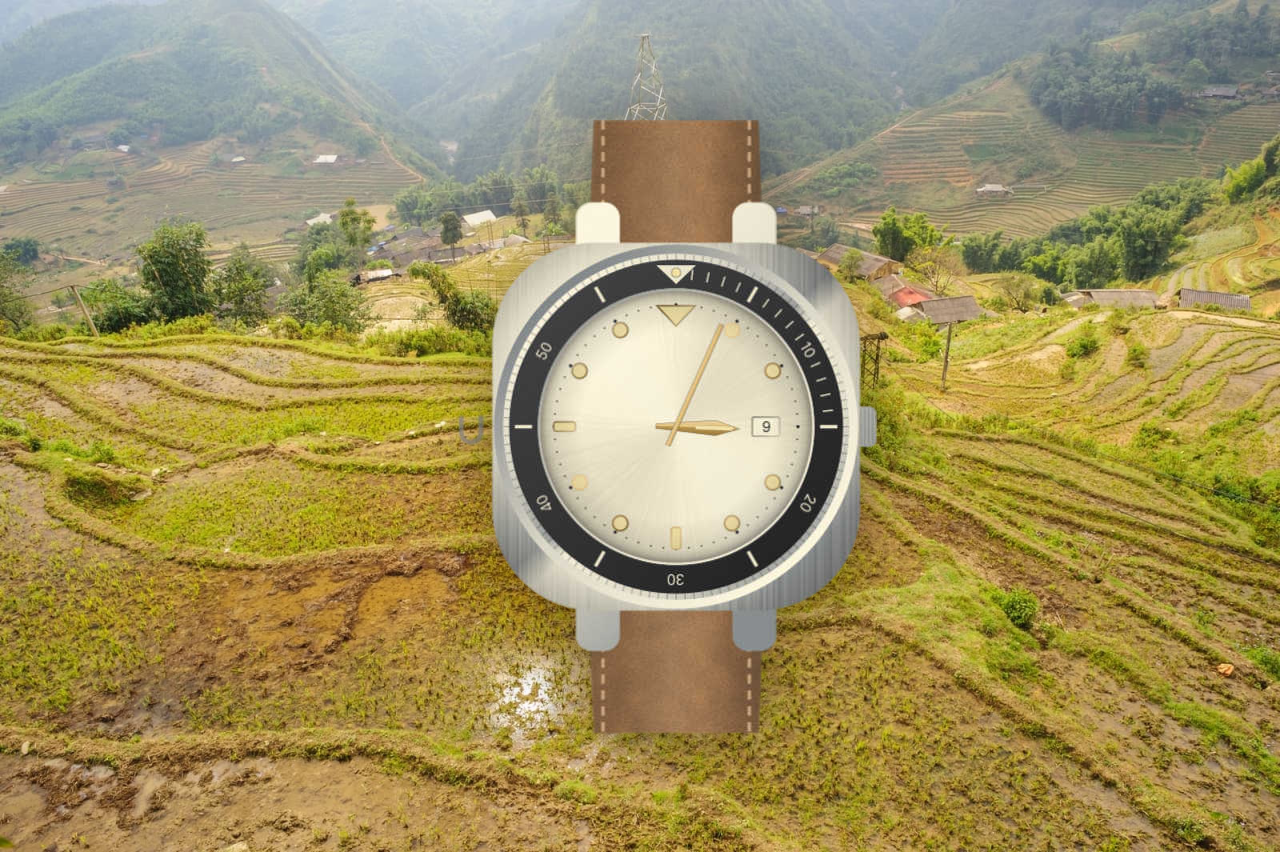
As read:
3:04
